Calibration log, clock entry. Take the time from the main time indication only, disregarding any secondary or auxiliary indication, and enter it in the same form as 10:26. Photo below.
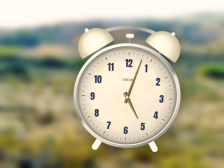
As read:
5:03
